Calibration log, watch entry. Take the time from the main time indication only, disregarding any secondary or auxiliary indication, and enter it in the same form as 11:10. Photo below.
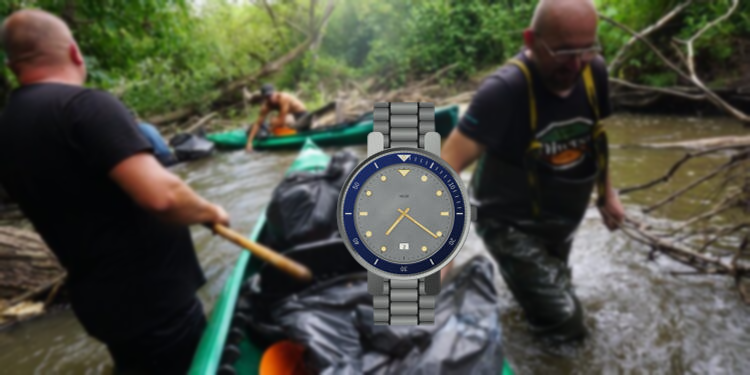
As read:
7:21
